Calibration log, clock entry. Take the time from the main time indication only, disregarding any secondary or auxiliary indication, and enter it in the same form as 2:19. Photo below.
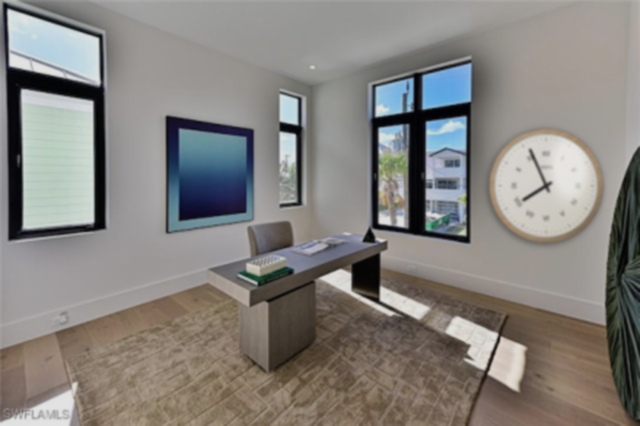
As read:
7:56
